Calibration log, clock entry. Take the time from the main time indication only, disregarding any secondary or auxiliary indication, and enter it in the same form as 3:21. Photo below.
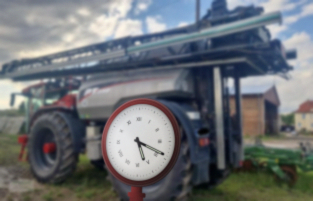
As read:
5:19
